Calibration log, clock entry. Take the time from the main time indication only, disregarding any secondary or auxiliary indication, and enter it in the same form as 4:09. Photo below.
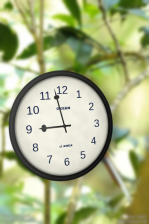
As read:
8:58
